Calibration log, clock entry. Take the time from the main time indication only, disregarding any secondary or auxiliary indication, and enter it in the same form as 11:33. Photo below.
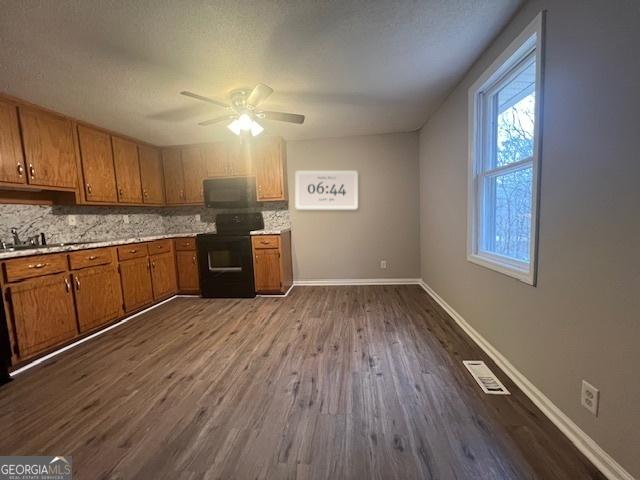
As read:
6:44
